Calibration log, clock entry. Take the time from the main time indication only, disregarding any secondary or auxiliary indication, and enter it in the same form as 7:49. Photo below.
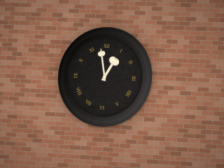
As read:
12:58
